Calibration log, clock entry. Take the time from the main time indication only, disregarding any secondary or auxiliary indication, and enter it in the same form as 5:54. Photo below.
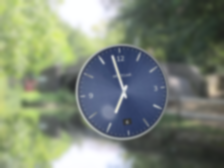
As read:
6:58
